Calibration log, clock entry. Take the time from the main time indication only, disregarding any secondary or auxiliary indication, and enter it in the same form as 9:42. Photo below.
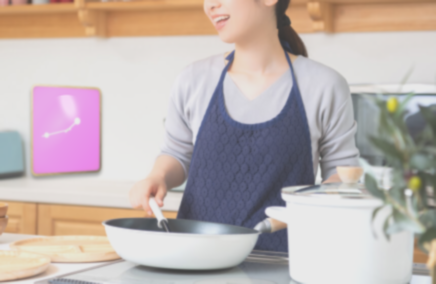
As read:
1:43
